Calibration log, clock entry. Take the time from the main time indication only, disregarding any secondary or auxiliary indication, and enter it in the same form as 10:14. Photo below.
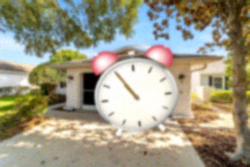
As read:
10:55
